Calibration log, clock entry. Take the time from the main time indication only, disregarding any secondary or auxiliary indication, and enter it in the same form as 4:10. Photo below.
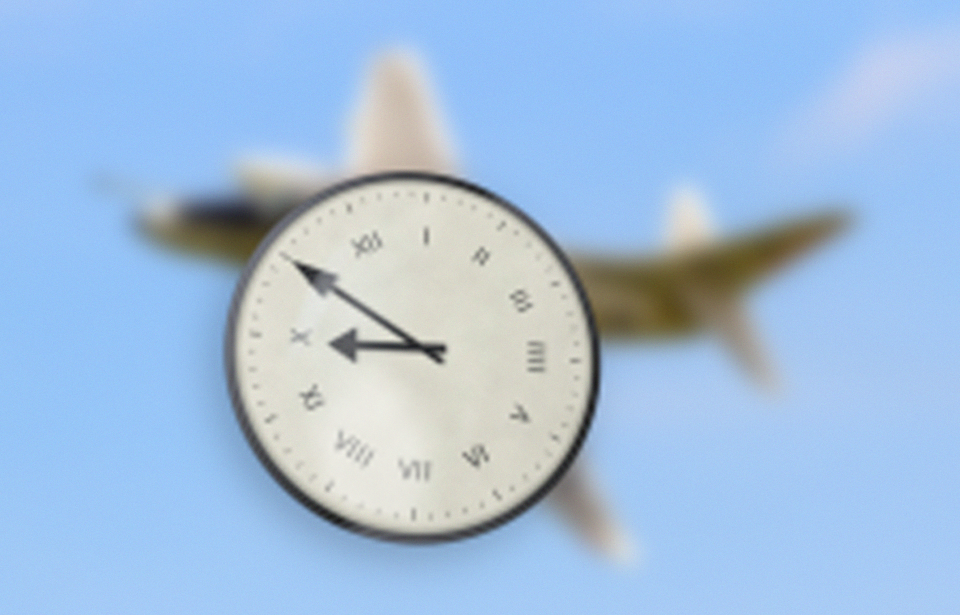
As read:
9:55
